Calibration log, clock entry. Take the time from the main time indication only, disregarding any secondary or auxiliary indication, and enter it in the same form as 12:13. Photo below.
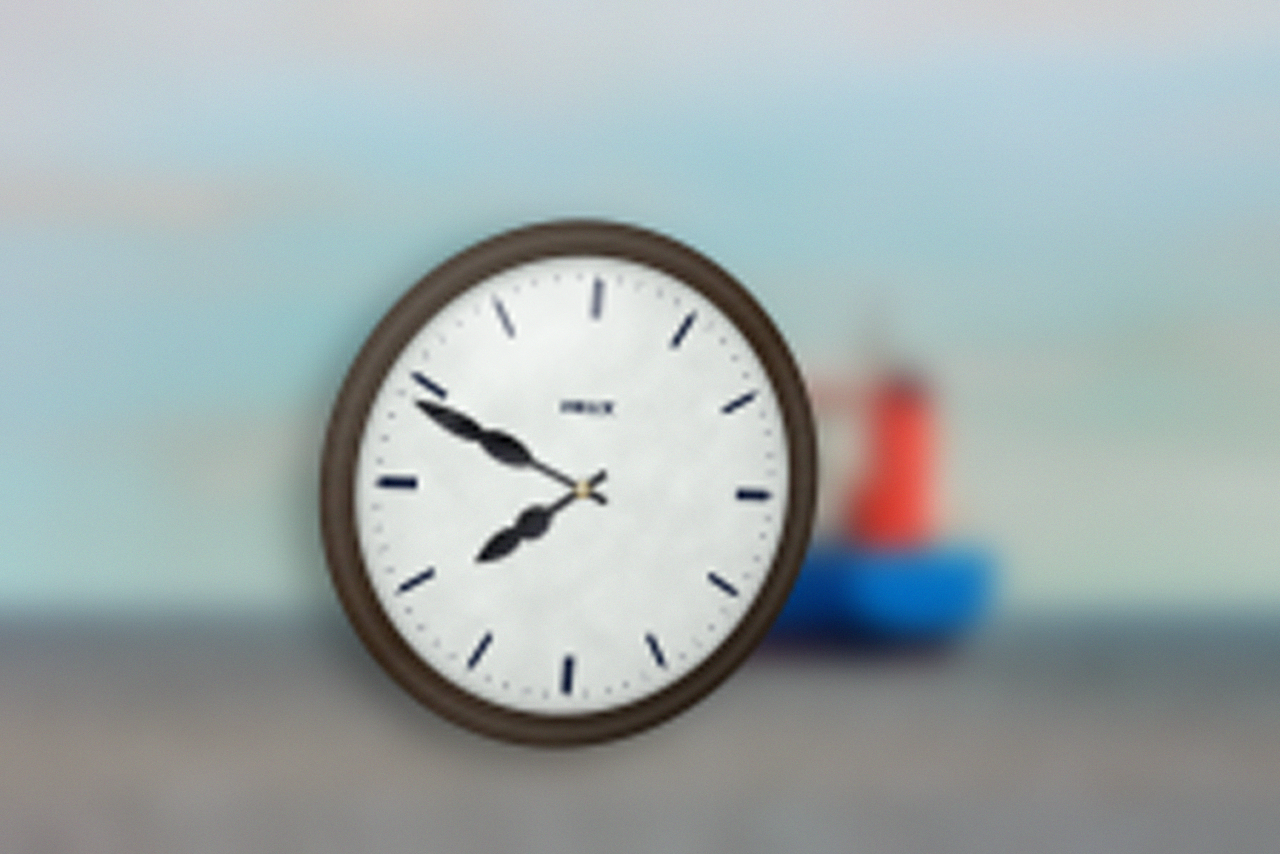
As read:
7:49
